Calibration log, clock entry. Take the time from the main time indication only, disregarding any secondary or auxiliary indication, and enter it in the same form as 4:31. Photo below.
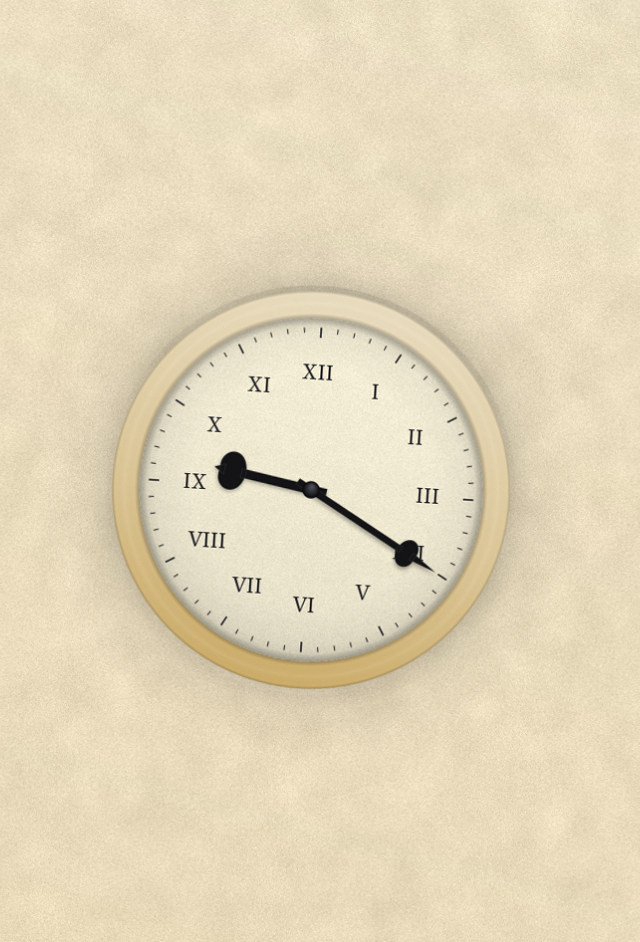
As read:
9:20
